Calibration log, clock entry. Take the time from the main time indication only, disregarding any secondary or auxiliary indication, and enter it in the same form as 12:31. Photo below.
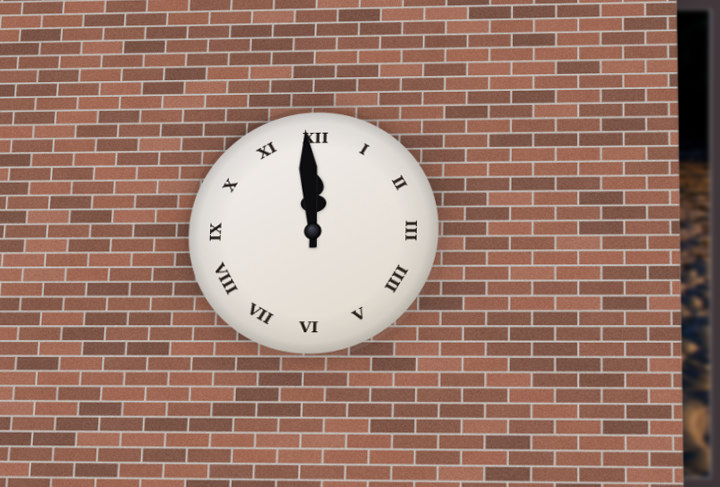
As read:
11:59
